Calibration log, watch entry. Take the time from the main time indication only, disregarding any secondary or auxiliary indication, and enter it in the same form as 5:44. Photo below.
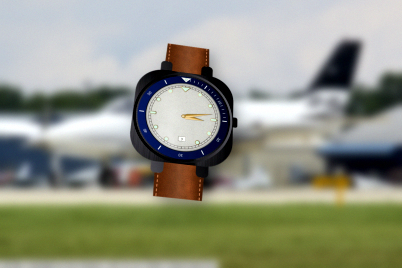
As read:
3:13
